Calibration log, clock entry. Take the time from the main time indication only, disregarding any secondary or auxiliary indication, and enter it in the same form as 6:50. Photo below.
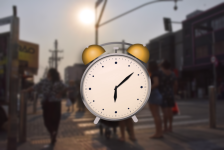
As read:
6:08
